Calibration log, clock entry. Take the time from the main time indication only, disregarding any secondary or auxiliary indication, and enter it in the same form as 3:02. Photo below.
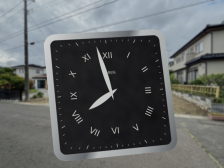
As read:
7:58
